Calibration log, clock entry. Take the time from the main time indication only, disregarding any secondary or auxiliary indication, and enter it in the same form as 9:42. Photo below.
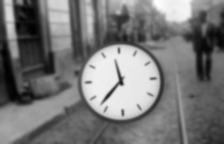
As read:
11:37
